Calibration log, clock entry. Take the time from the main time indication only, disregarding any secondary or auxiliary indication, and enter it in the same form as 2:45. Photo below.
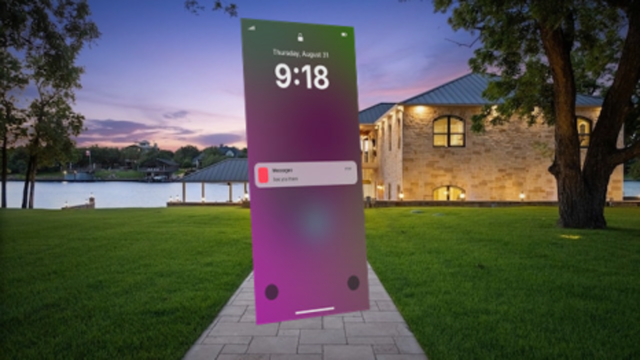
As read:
9:18
